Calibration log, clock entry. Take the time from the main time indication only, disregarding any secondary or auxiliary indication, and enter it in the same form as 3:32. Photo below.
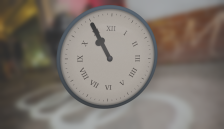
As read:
10:55
